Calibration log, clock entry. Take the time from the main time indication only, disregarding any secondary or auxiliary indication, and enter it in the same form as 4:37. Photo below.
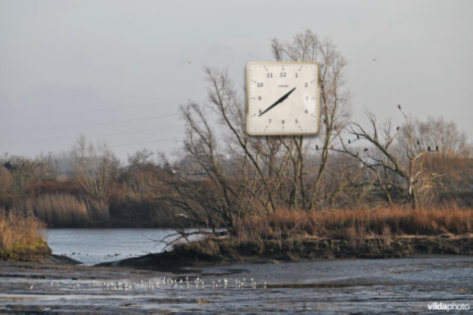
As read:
1:39
